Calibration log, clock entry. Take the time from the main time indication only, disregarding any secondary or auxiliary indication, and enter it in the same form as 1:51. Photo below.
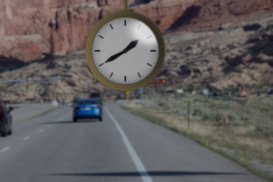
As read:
1:40
